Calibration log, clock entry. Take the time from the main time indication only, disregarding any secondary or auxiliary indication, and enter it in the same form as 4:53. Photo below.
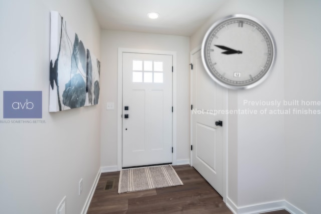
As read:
8:47
